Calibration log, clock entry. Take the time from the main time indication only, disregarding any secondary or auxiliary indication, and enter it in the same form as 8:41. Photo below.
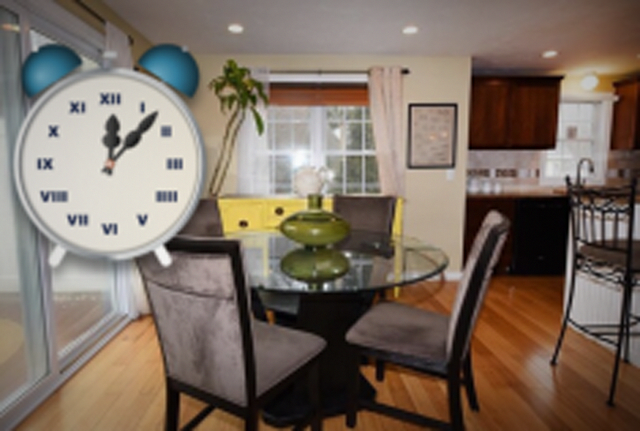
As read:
12:07
